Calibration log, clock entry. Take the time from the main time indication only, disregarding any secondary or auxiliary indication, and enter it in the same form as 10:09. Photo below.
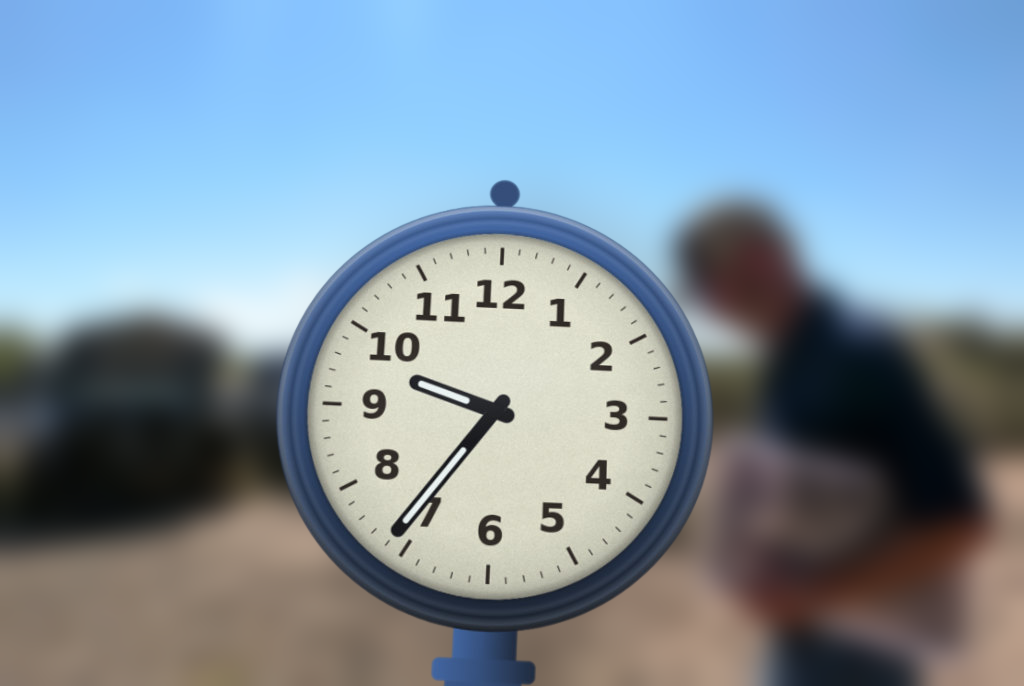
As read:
9:36
